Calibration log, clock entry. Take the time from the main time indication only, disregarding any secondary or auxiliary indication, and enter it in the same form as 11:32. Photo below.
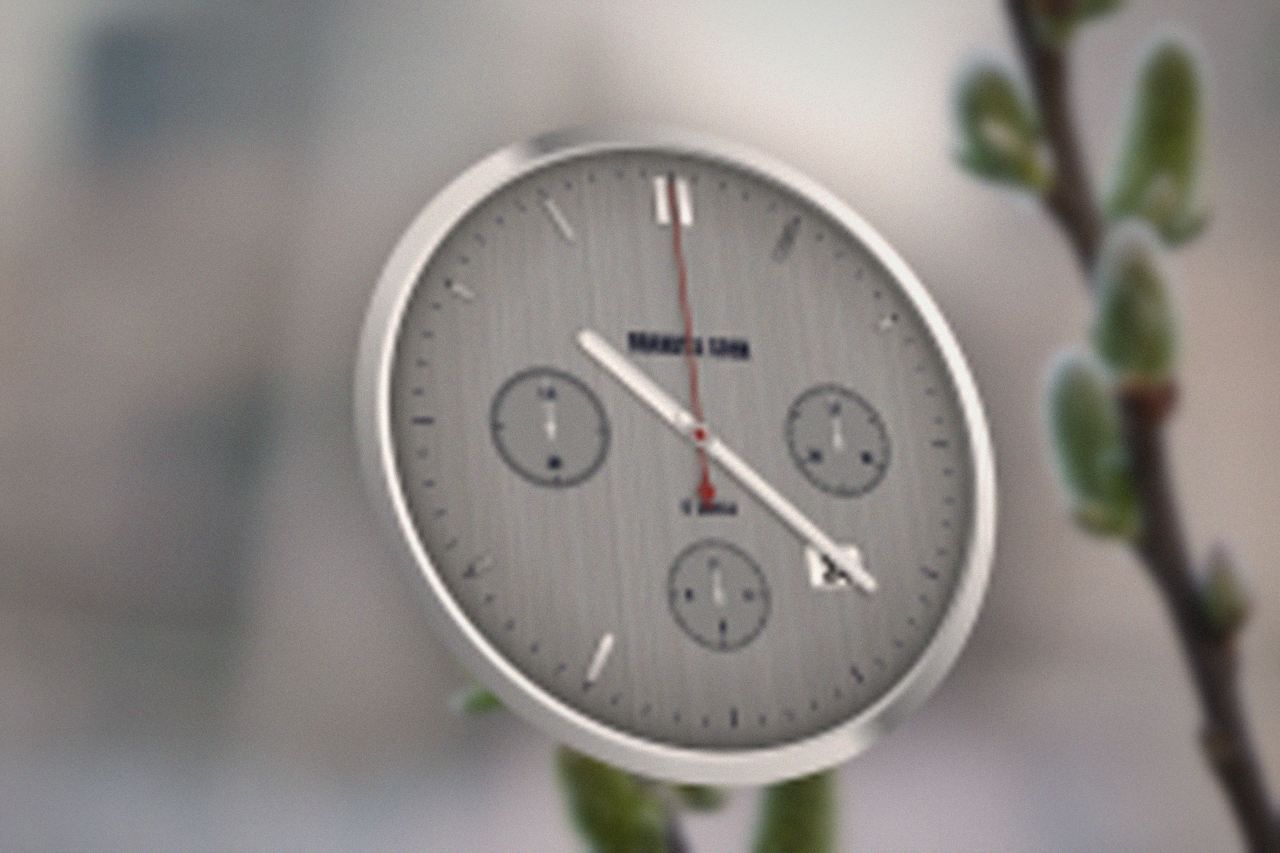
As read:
10:22
